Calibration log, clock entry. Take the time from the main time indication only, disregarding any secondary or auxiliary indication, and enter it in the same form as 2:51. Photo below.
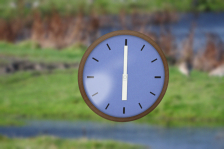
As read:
6:00
